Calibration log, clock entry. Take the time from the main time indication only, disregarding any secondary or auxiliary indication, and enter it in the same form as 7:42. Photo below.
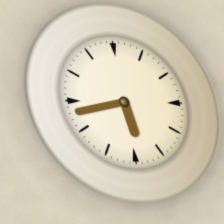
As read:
5:43
